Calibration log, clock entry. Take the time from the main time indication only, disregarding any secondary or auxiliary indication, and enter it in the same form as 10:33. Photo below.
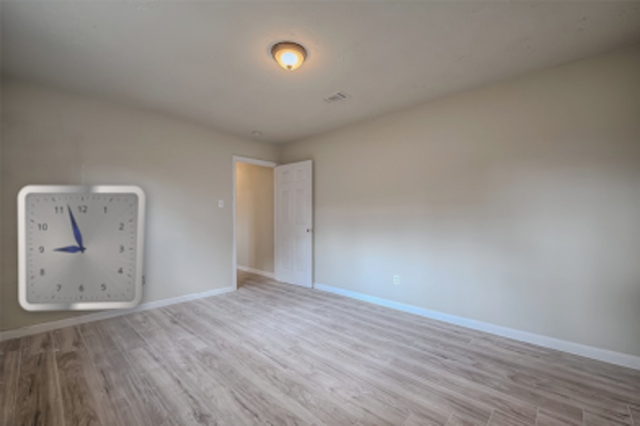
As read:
8:57
